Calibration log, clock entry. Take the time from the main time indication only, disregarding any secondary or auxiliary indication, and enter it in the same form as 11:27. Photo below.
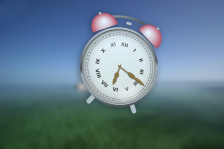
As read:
6:19
